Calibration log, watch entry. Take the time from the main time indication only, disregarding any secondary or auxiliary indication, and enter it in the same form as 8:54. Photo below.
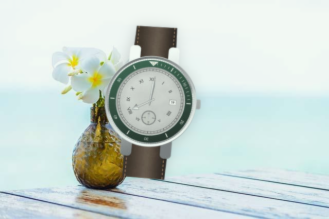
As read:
8:01
